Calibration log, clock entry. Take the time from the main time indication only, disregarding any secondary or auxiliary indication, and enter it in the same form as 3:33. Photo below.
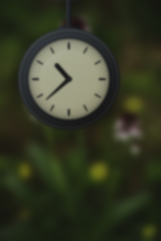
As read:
10:38
